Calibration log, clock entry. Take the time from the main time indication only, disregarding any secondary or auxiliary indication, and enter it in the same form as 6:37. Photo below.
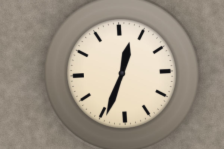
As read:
12:34
